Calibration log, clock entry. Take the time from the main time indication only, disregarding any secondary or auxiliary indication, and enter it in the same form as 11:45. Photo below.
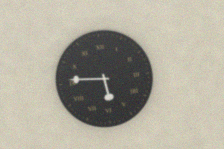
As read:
5:46
